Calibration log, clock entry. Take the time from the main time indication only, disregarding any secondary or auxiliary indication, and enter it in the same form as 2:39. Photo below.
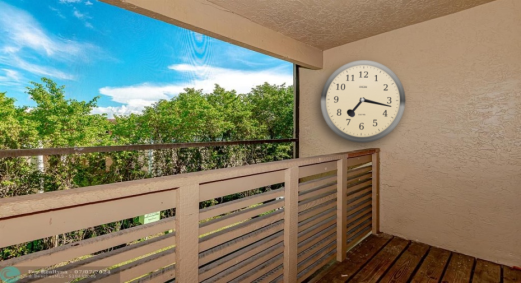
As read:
7:17
